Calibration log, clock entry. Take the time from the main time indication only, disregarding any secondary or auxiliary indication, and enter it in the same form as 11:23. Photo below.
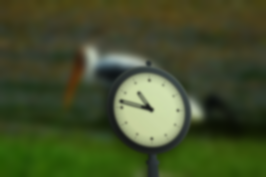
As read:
10:47
